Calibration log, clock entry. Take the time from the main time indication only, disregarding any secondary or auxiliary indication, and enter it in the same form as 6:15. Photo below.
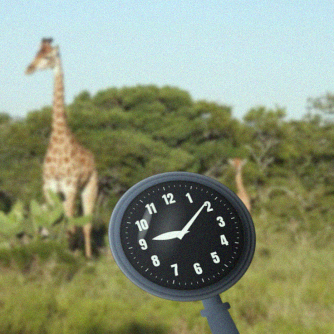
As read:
9:09
